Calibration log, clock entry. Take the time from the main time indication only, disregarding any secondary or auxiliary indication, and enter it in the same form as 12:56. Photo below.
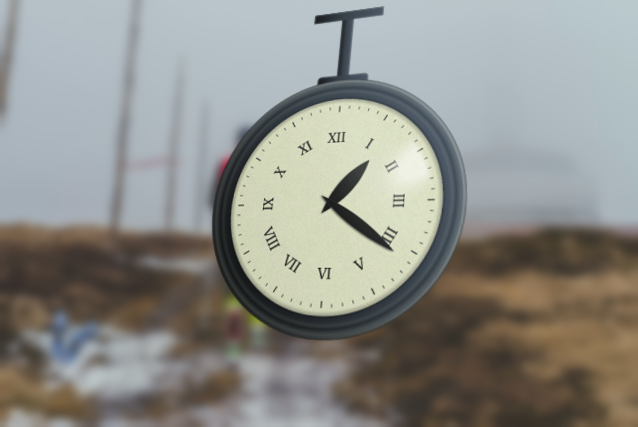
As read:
1:21
